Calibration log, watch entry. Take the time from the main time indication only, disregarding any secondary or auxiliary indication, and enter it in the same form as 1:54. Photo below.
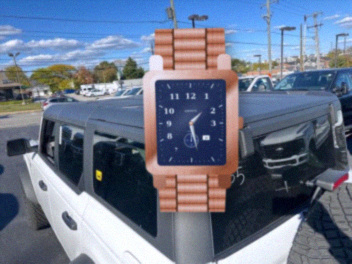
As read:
1:28
